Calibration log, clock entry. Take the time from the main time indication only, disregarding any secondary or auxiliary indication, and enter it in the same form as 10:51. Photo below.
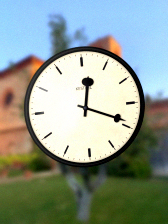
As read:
12:19
